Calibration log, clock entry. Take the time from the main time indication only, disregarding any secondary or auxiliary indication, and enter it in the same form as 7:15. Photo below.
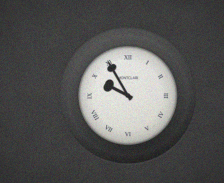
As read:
9:55
